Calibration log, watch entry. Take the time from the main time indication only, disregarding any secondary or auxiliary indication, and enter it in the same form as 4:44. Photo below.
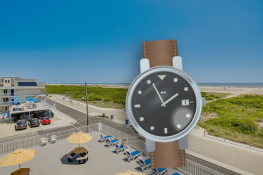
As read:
1:56
